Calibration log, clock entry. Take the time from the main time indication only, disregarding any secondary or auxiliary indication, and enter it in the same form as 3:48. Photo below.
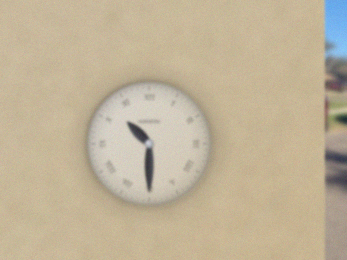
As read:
10:30
